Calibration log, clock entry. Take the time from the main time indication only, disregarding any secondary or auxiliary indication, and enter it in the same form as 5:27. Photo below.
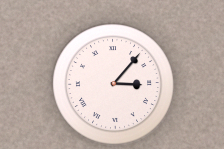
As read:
3:07
